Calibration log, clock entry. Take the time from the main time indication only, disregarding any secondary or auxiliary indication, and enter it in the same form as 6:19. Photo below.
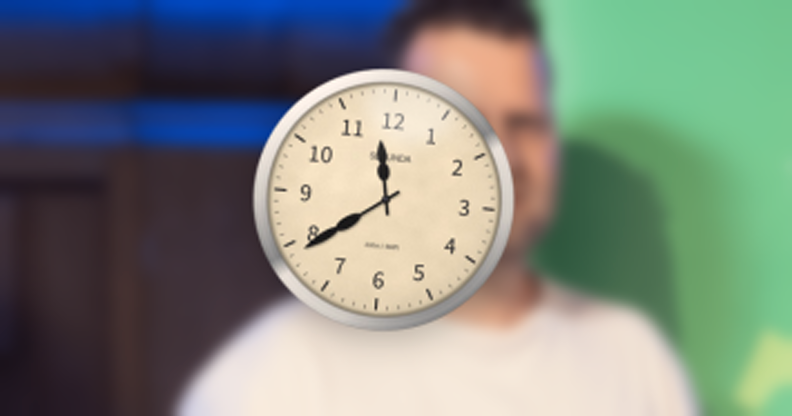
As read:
11:39
